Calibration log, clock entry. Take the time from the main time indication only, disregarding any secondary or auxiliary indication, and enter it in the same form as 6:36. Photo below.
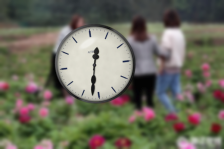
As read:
12:32
